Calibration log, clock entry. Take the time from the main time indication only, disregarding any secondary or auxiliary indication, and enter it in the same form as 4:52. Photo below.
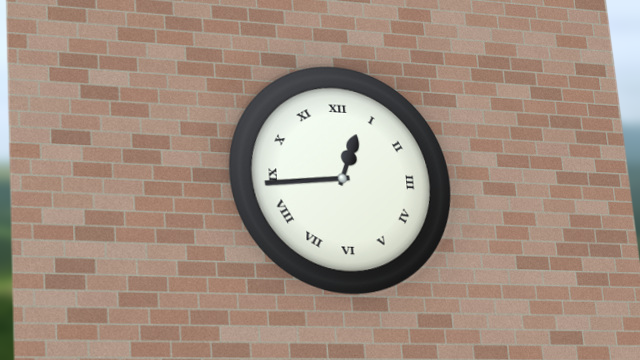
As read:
12:44
